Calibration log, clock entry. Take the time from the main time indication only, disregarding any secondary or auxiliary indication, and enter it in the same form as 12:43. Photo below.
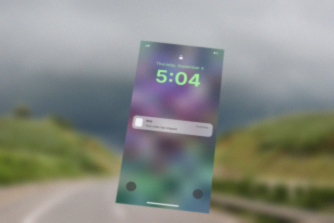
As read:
5:04
